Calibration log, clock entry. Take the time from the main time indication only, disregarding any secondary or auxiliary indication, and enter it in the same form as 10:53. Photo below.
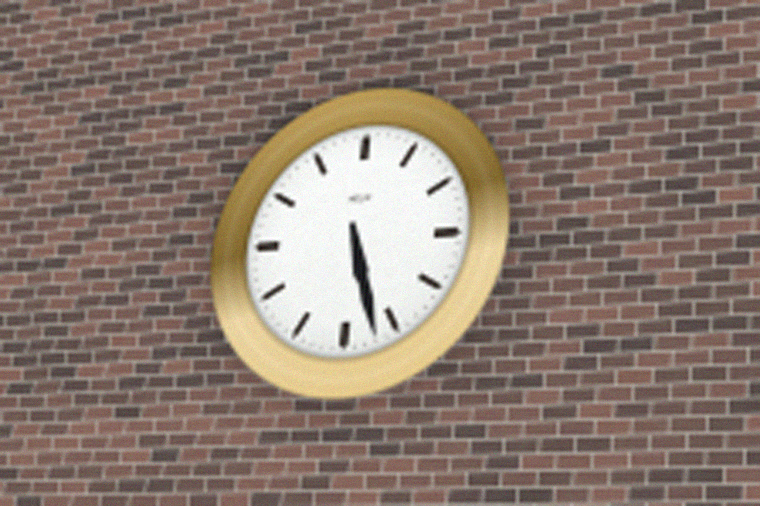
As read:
5:27
